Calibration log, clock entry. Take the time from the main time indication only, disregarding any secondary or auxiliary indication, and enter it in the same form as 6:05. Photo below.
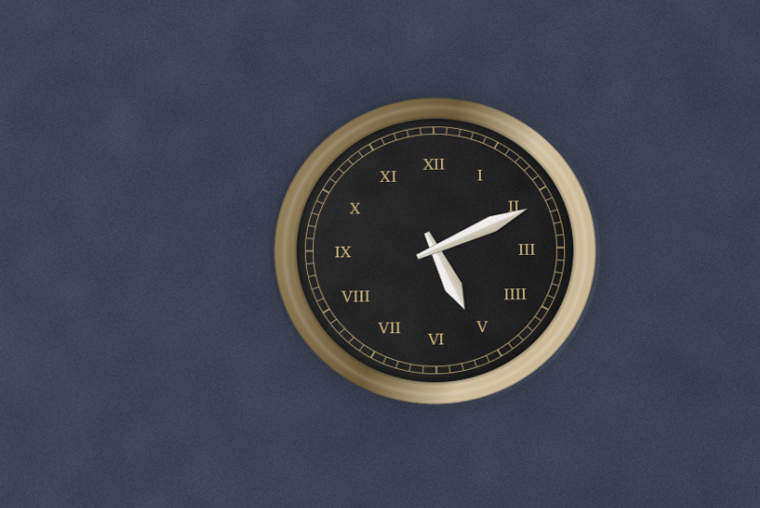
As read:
5:11
